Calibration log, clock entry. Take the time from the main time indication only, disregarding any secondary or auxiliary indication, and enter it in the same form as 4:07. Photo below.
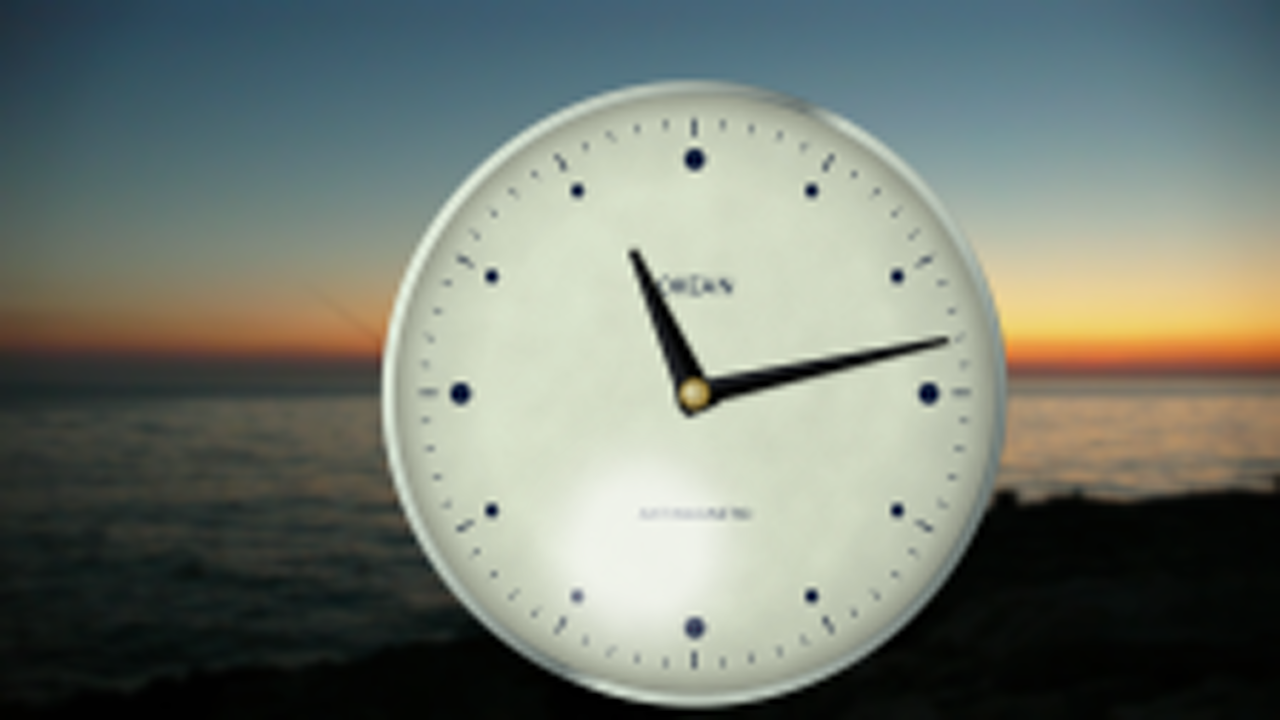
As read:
11:13
